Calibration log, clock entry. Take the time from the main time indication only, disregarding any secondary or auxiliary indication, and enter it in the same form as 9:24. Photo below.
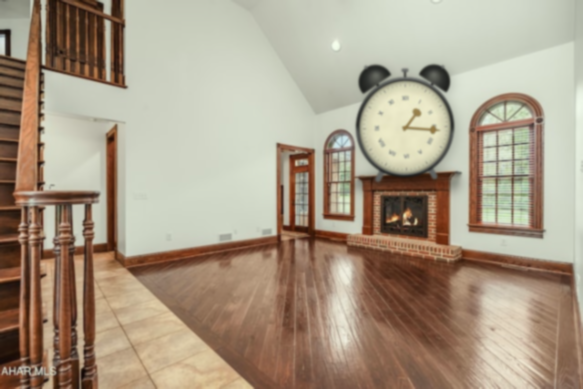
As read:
1:16
